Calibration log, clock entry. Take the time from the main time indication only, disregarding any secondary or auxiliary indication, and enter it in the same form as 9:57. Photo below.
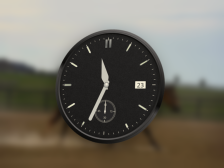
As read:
11:34
